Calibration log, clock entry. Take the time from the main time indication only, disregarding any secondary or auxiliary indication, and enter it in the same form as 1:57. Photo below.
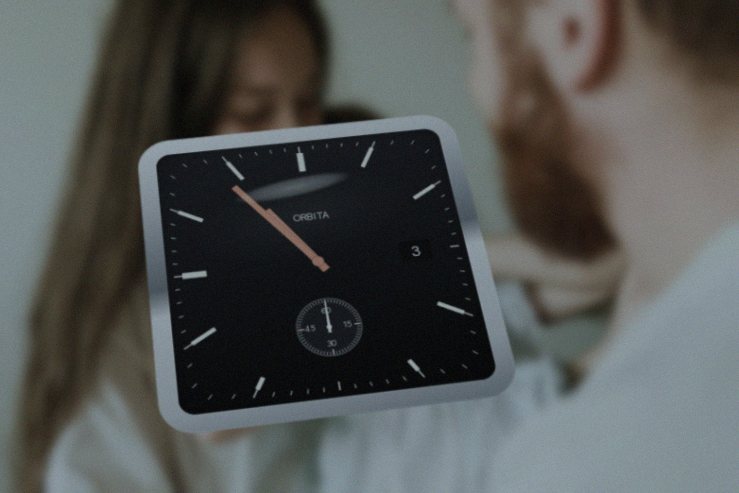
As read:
10:54
